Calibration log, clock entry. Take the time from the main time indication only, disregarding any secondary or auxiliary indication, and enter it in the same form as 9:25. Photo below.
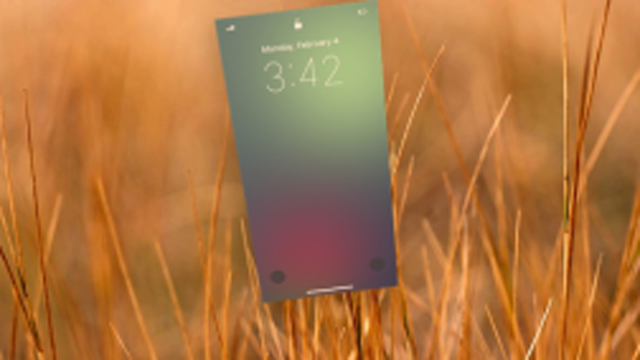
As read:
3:42
